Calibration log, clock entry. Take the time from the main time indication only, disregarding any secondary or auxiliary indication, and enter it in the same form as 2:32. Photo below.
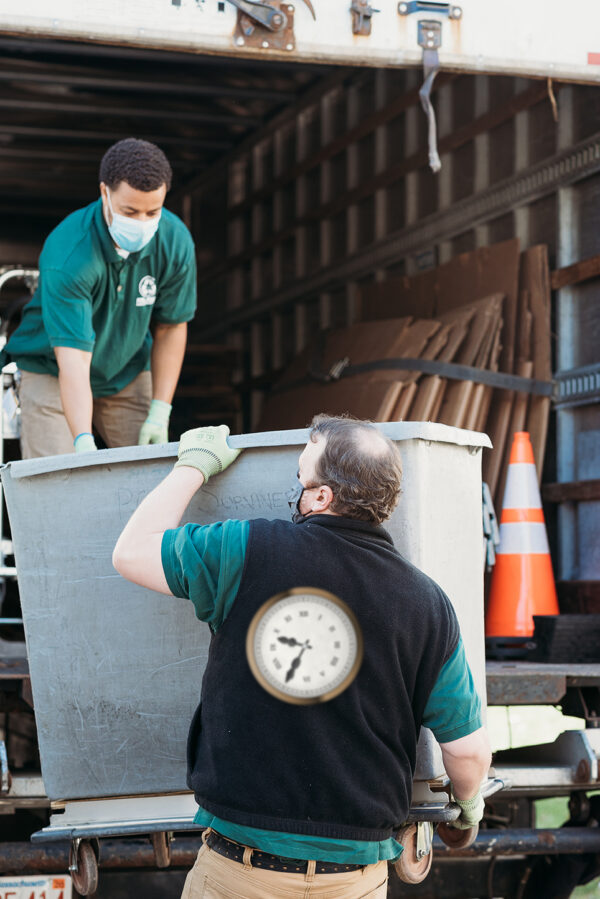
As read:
9:35
